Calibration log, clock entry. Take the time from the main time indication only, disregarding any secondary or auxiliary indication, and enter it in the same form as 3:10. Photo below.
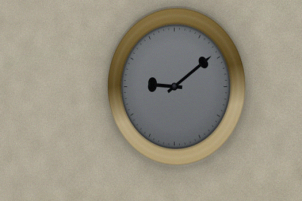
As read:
9:09
